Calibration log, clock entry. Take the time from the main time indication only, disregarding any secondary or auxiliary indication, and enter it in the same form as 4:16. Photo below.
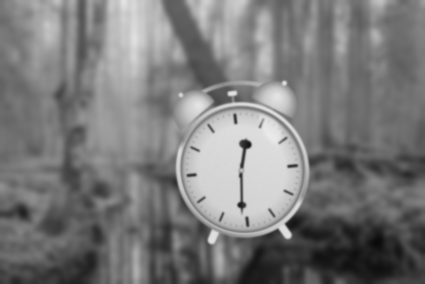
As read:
12:31
